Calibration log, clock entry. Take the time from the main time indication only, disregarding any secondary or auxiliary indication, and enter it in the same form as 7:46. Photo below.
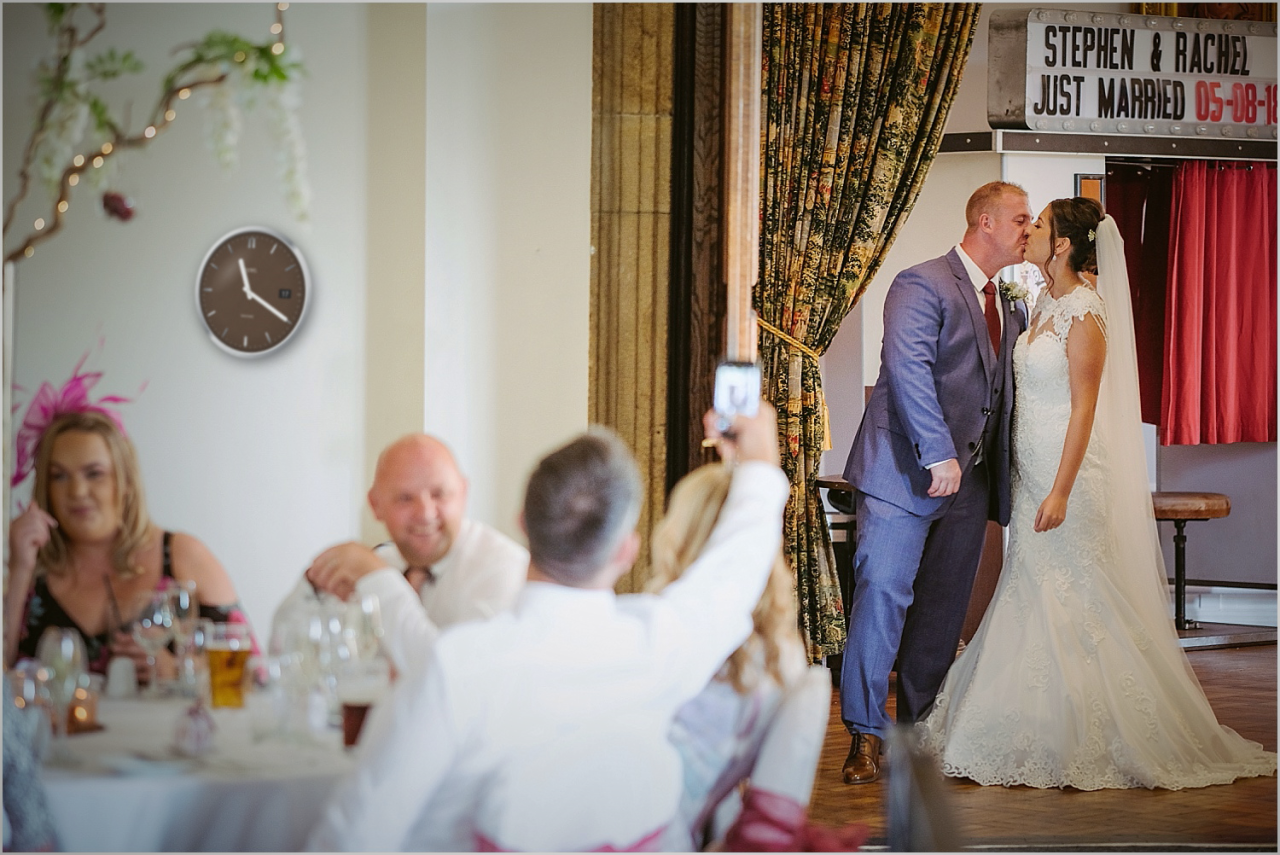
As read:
11:20
